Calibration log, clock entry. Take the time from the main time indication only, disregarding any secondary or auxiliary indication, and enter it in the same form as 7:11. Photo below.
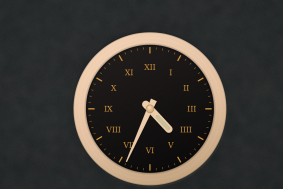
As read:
4:34
